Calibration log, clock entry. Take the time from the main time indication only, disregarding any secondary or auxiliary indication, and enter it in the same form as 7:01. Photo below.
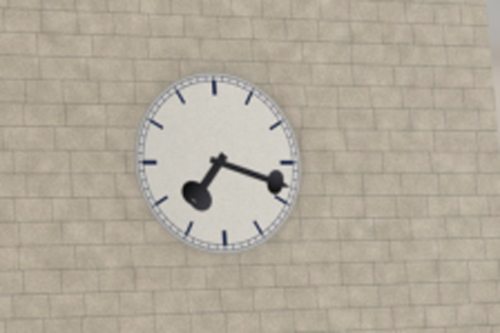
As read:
7:18
